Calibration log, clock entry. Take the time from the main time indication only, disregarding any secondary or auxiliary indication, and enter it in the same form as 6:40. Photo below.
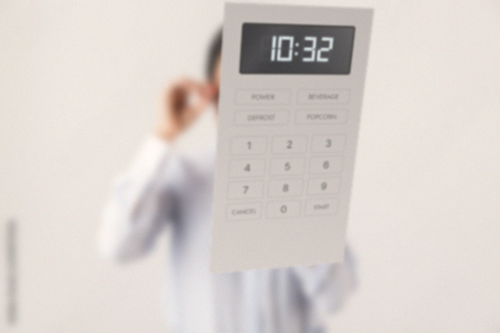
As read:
10:32
